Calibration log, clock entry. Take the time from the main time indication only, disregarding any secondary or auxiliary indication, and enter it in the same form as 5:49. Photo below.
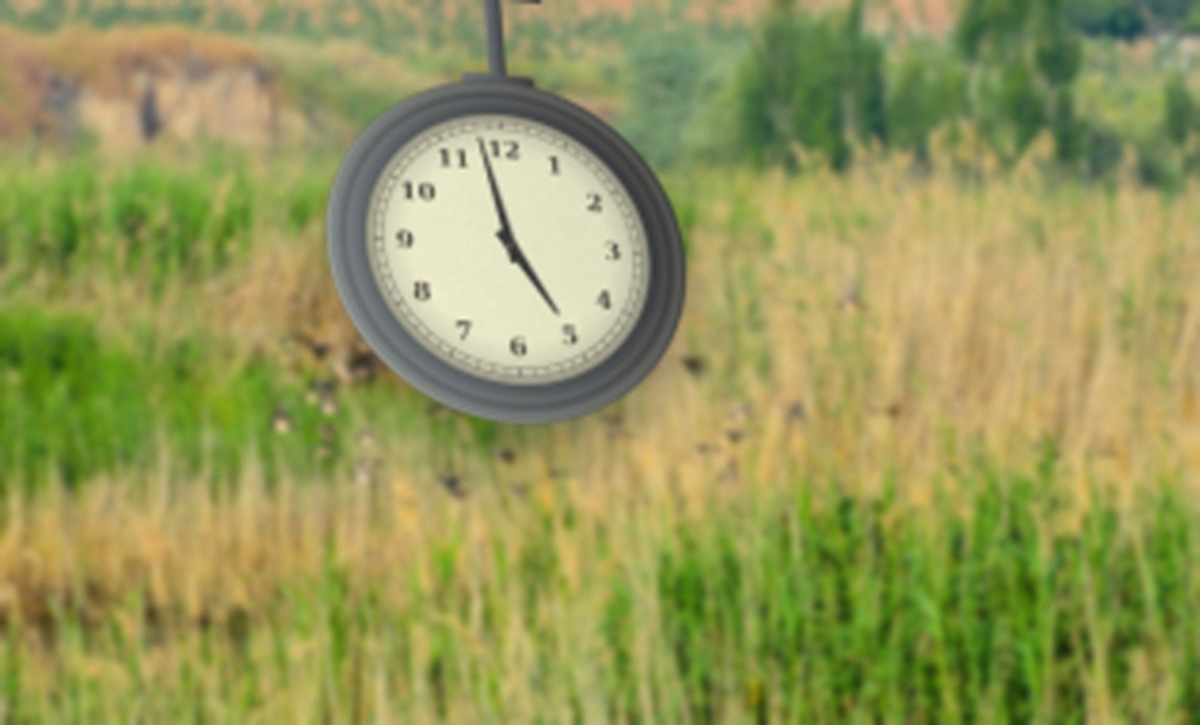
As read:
4:58
